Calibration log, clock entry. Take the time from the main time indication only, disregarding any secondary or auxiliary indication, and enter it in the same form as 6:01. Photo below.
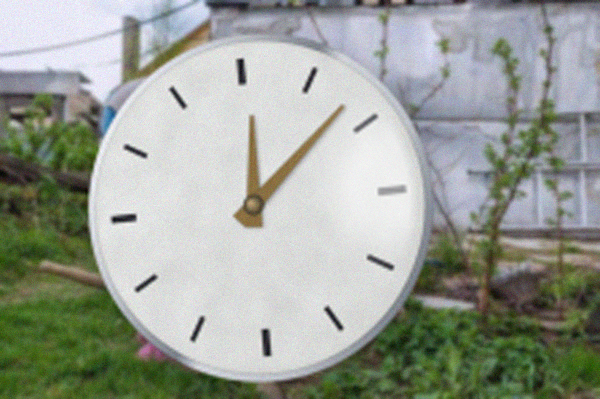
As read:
12:08
